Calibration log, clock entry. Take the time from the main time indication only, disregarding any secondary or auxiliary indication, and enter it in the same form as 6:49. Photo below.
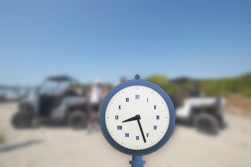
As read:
8:27
